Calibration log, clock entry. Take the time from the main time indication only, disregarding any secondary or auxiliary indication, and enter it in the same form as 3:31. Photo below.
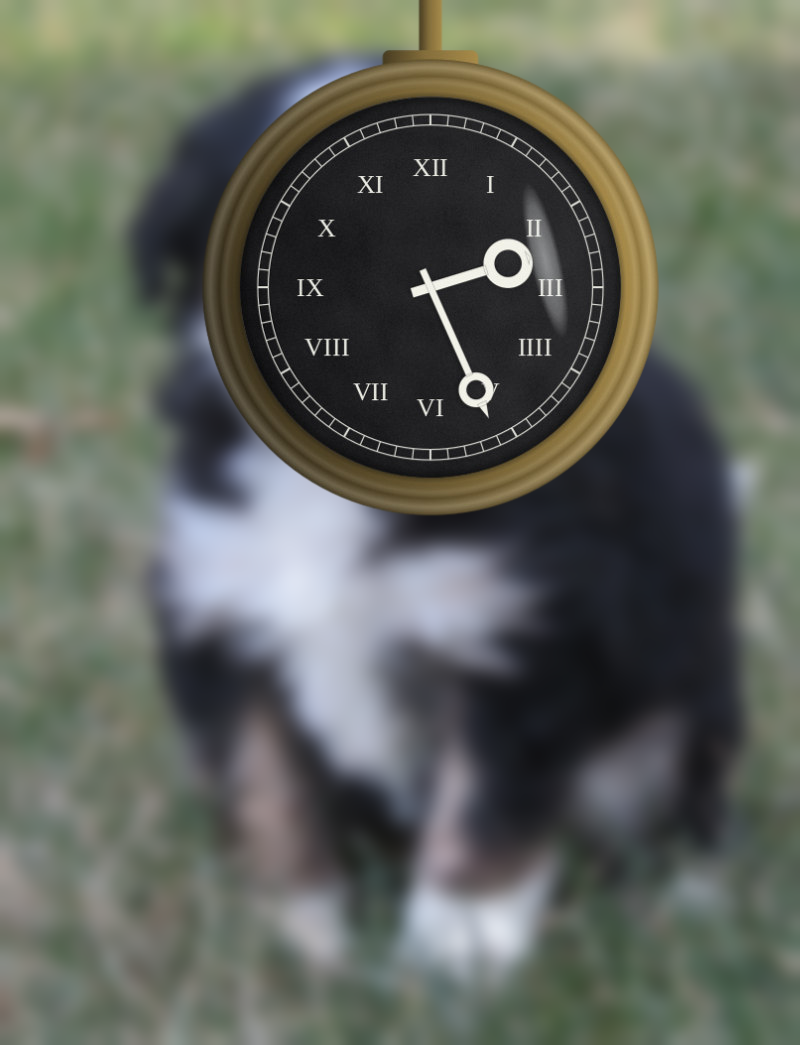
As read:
2:26
